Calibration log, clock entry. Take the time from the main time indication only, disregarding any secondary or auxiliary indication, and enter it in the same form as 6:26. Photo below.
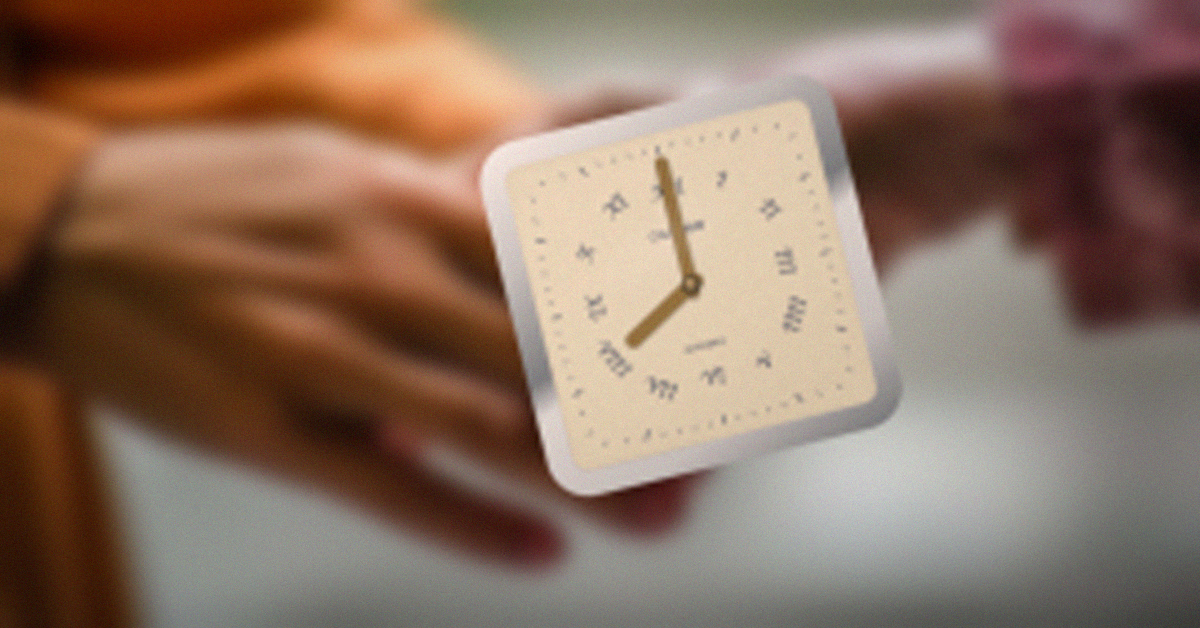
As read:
8:00
